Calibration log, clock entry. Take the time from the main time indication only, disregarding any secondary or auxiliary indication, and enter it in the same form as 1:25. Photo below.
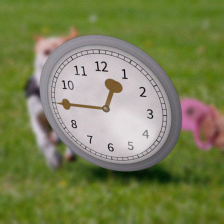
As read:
12:45
